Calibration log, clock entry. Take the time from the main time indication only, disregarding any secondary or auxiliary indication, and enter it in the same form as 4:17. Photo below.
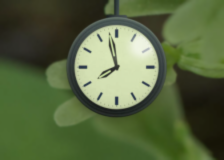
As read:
7:58
